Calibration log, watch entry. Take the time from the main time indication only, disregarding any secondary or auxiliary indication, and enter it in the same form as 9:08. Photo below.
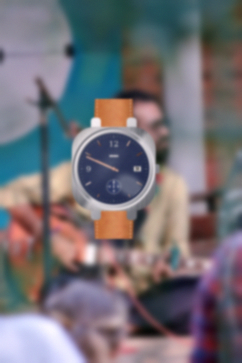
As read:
9:49
